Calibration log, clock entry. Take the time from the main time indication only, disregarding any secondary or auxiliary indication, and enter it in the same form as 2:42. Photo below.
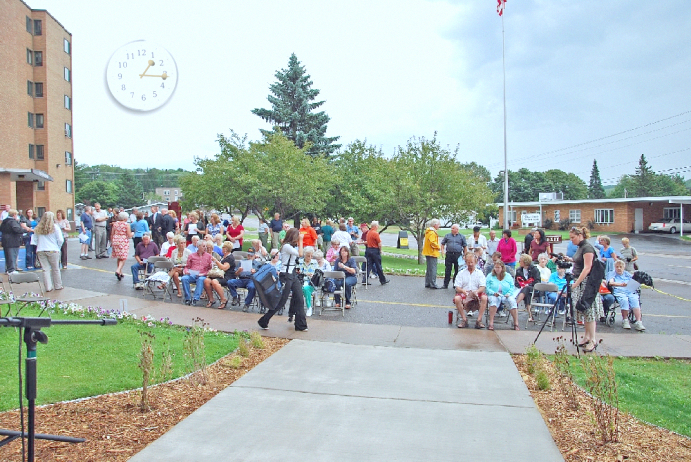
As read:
1:16
